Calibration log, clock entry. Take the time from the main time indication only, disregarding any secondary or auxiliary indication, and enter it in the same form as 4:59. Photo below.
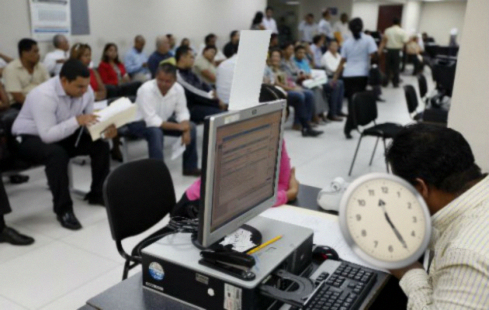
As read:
11:25
